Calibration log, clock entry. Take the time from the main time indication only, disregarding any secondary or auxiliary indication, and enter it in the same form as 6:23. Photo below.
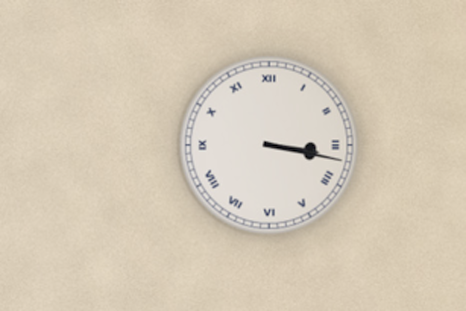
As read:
3:17
